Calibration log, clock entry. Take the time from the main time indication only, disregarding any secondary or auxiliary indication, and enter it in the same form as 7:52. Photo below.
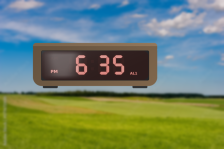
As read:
6:35
